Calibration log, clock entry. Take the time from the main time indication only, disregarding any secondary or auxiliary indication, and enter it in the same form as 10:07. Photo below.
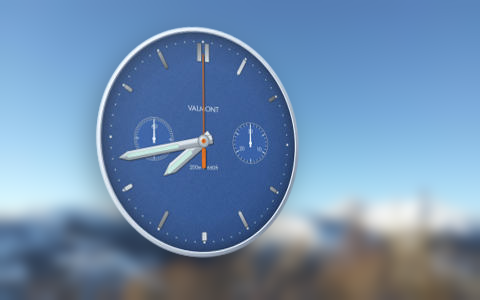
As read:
7:43
